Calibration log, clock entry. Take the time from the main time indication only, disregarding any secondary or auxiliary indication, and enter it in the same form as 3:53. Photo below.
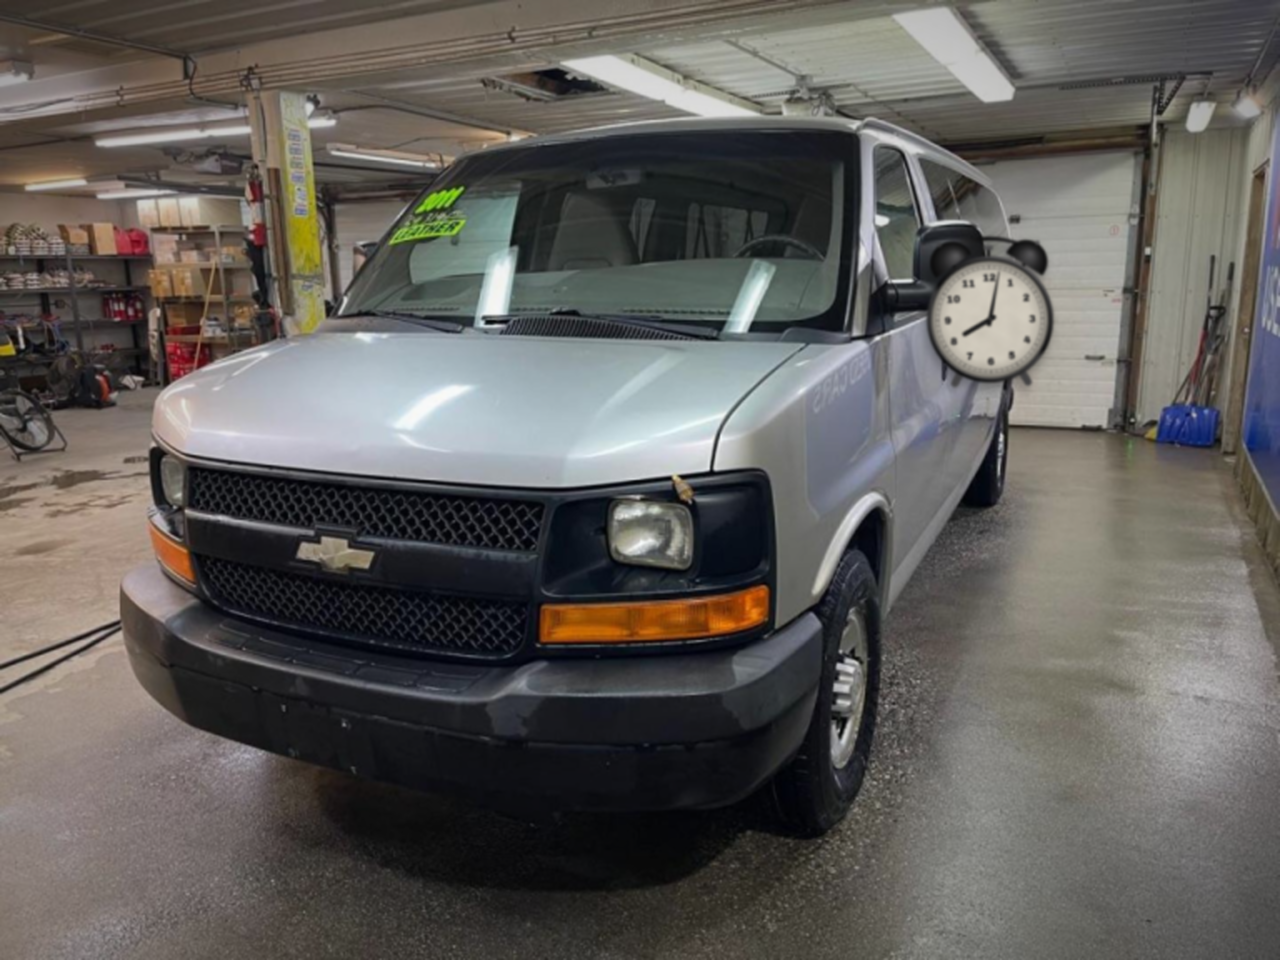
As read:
8:02
